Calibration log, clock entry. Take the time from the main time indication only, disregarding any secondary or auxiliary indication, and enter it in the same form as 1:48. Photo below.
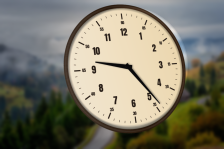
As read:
9:24
